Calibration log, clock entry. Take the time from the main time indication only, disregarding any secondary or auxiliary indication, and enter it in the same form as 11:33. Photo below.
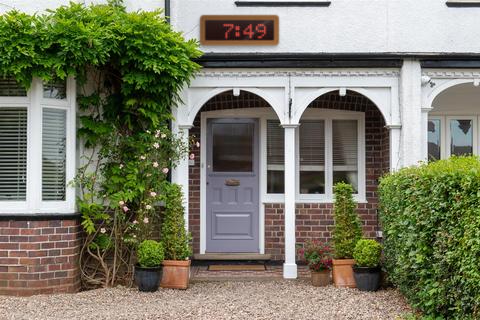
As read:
7:49
